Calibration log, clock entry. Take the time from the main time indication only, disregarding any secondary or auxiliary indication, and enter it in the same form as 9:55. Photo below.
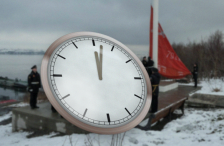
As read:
12:02
